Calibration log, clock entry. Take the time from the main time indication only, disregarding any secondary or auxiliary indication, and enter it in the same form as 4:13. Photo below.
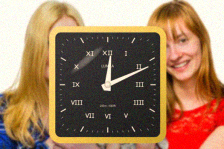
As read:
12:11
